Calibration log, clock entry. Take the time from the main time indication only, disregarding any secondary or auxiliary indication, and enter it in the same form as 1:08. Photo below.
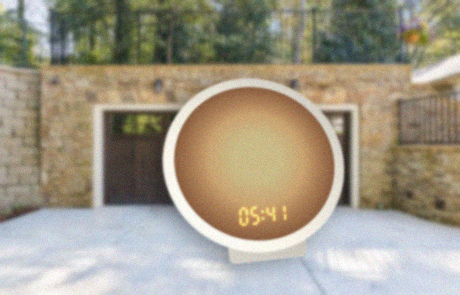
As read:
5:41
